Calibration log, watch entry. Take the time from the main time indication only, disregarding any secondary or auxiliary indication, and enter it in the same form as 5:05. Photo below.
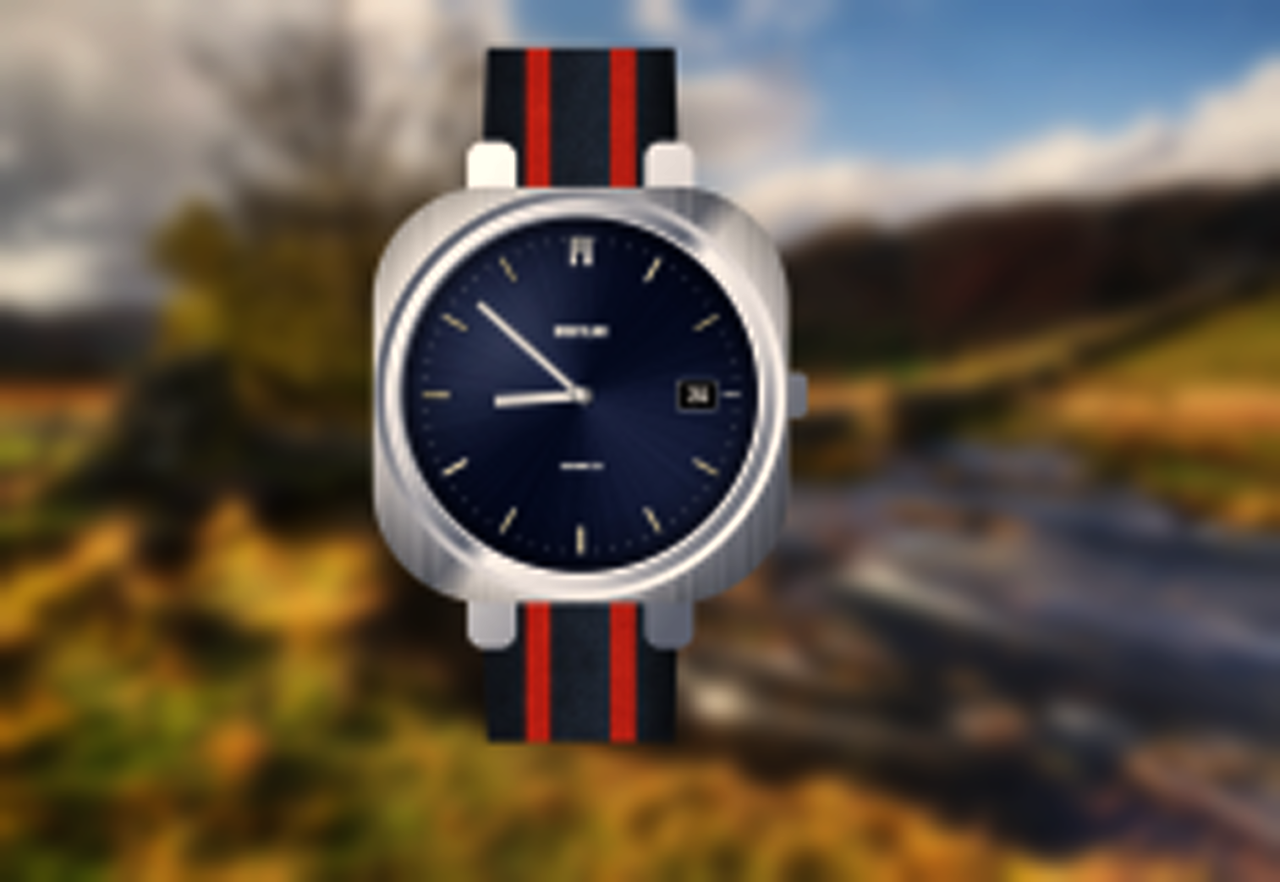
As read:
8:52
